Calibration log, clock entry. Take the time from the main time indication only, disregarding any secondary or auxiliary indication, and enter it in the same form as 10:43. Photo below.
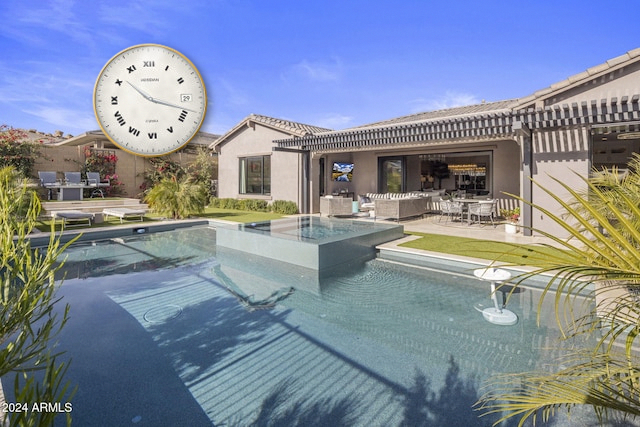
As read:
10:18
